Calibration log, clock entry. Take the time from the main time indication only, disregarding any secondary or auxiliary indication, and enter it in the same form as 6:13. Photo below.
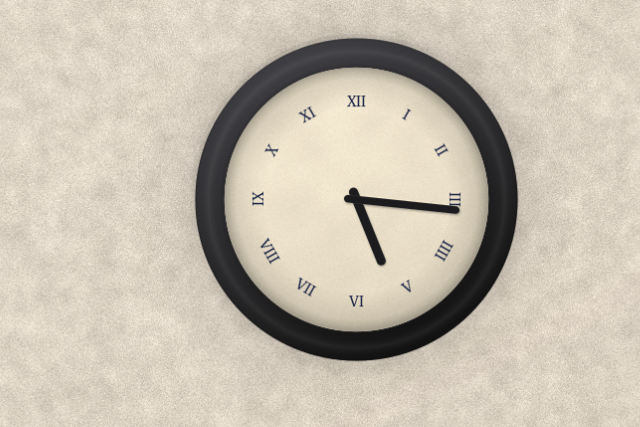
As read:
5:16
